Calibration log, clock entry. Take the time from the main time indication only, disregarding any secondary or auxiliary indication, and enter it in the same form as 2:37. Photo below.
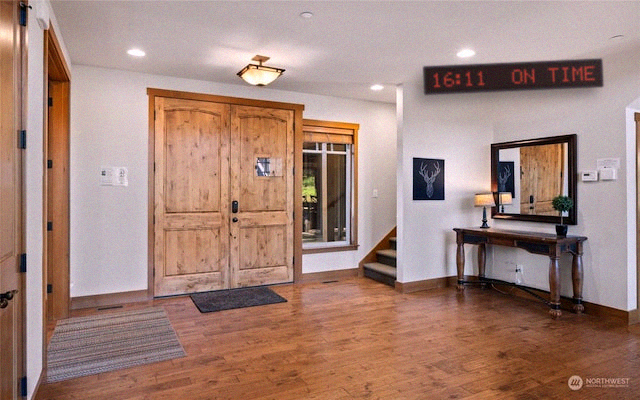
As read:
16:11
